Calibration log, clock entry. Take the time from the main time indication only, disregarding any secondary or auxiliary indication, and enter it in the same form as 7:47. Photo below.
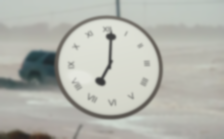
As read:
7:01
